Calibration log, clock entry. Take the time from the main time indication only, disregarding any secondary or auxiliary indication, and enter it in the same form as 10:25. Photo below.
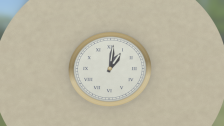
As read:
1:01
